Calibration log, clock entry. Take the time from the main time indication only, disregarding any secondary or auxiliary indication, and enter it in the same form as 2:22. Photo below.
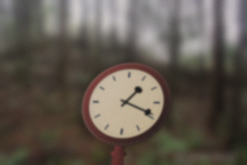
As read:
1:19
